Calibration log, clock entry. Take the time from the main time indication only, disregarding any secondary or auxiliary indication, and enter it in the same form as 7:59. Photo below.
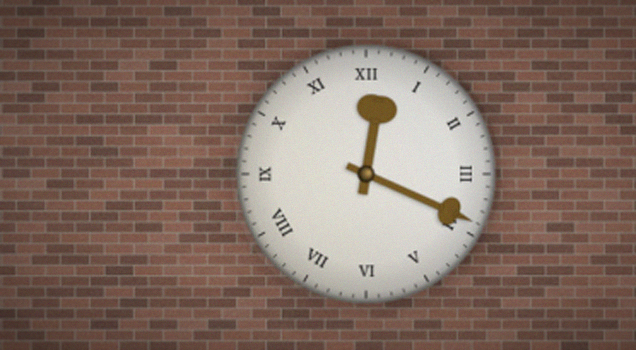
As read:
12:19
